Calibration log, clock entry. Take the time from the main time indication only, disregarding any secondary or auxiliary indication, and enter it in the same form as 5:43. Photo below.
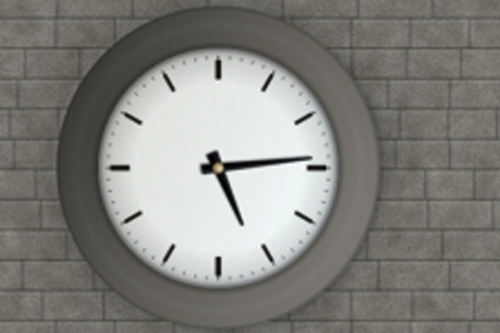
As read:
5:14
